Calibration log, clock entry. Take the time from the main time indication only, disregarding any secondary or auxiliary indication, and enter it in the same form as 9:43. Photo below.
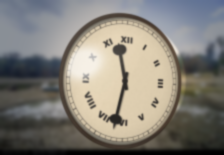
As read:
11:32
